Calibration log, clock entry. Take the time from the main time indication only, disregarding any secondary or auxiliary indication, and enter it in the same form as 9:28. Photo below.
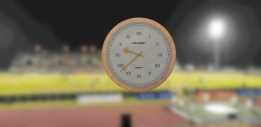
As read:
9:38
